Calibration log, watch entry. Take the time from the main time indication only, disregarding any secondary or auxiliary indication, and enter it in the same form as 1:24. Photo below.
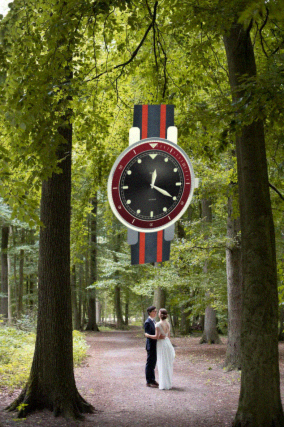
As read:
12:20
